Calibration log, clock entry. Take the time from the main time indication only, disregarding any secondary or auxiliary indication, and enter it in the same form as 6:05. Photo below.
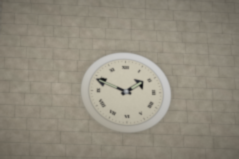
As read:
1:49
